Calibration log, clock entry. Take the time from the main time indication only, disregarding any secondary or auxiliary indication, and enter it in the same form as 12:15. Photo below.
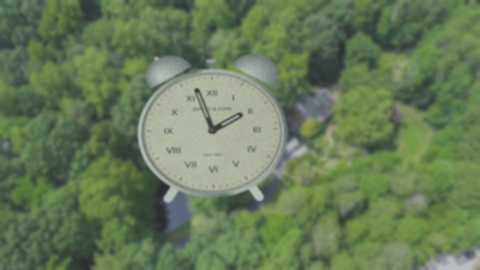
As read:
1:57
